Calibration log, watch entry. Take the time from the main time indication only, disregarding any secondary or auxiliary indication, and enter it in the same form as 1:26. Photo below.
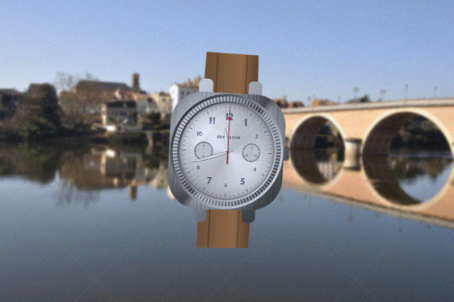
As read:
11:42
